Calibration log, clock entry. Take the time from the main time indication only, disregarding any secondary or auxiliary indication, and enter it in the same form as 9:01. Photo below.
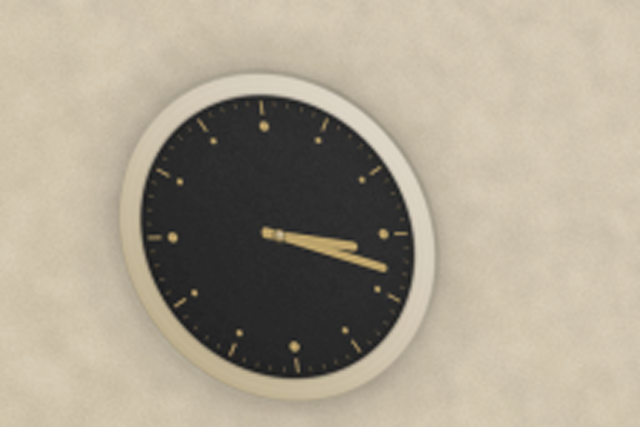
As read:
3:18
